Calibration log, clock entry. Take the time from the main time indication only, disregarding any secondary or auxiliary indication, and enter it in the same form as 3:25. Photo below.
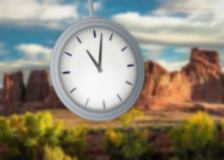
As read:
11:02
